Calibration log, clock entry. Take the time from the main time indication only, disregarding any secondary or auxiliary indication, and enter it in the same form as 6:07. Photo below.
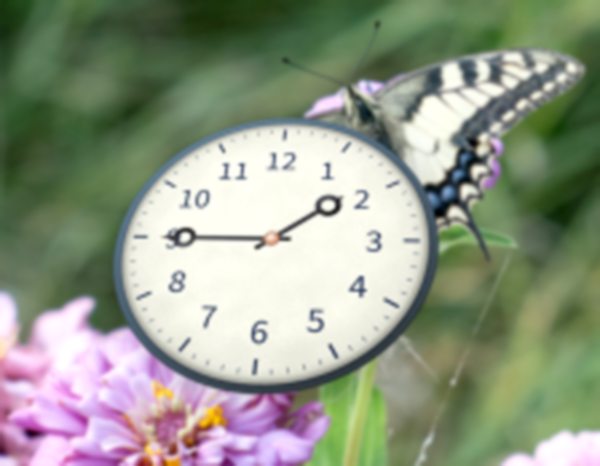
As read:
1:45
